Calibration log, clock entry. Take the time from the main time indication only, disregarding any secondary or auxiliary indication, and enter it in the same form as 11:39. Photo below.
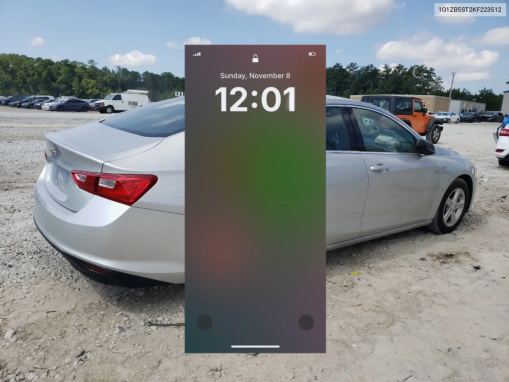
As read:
12:01
